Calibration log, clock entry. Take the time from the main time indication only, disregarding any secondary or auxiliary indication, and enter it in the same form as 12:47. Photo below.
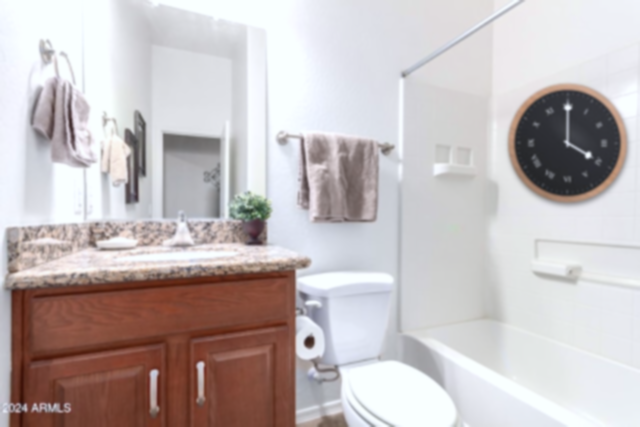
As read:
4:00
